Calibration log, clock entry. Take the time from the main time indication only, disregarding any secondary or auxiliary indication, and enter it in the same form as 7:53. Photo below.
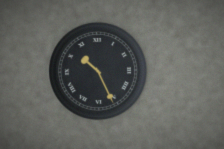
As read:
10:26
